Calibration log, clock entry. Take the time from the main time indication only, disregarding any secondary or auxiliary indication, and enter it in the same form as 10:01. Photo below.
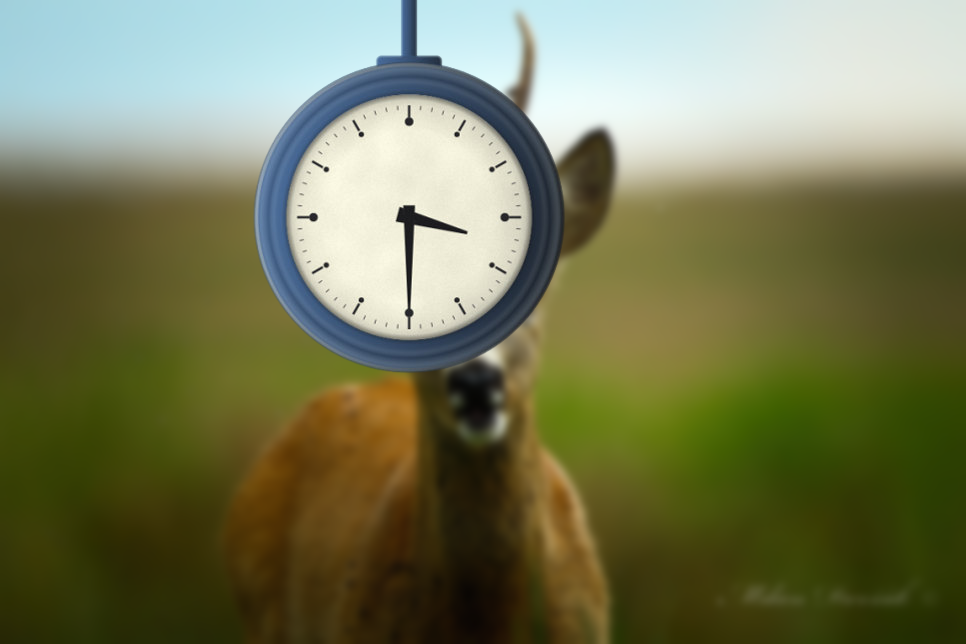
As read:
3:30
